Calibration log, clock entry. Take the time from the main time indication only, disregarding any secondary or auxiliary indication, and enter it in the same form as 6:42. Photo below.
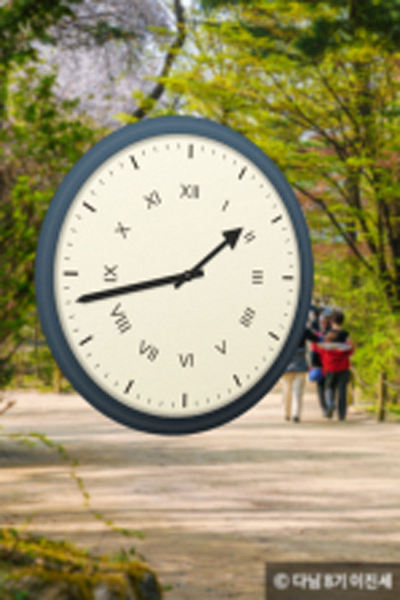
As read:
1:43
